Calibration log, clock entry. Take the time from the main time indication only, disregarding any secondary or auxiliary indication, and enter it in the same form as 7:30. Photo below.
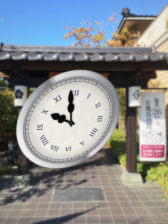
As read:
9:59
